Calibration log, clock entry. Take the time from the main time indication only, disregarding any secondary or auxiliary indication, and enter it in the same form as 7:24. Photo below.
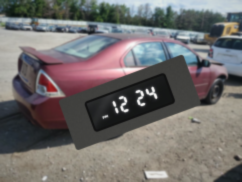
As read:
12:24
